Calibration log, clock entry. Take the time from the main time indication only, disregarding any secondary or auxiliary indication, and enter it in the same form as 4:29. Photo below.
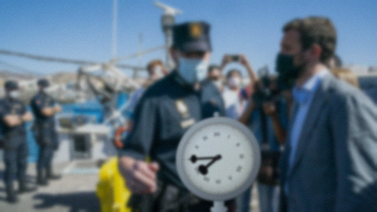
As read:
7:45
